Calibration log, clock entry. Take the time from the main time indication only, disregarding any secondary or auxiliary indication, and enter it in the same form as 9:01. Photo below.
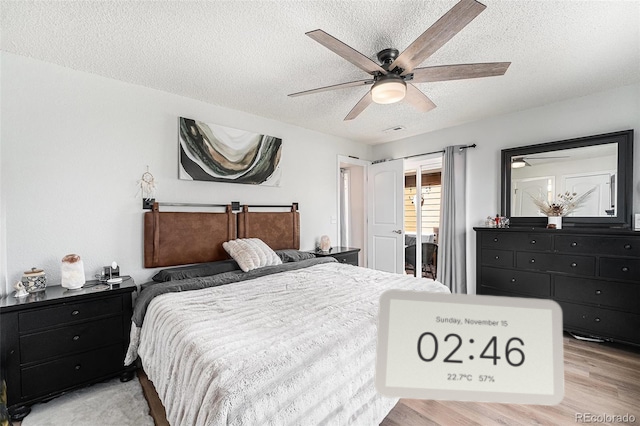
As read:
2:46
